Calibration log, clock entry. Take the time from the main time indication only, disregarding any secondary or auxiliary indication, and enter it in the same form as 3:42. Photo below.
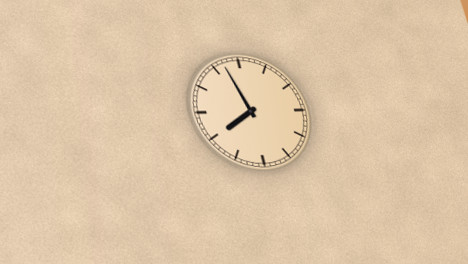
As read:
7:57
